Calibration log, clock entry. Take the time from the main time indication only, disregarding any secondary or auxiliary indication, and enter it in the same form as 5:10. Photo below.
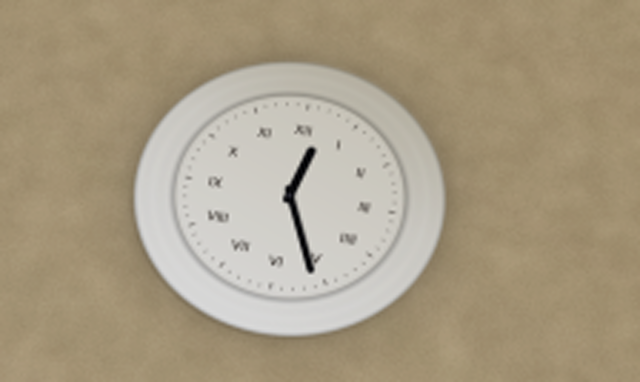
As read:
12:26
